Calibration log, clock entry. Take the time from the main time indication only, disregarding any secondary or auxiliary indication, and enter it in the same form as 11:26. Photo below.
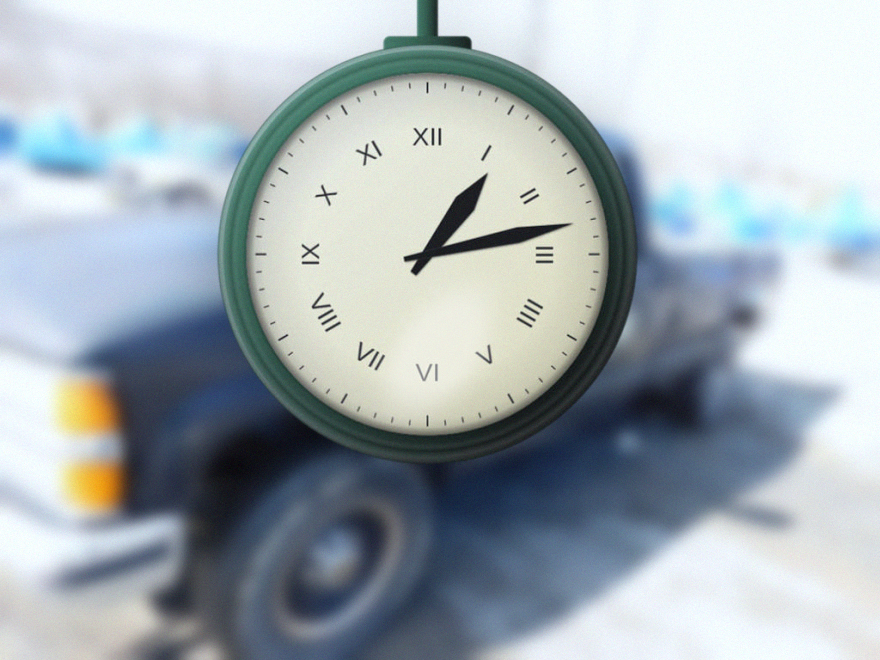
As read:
1:13
